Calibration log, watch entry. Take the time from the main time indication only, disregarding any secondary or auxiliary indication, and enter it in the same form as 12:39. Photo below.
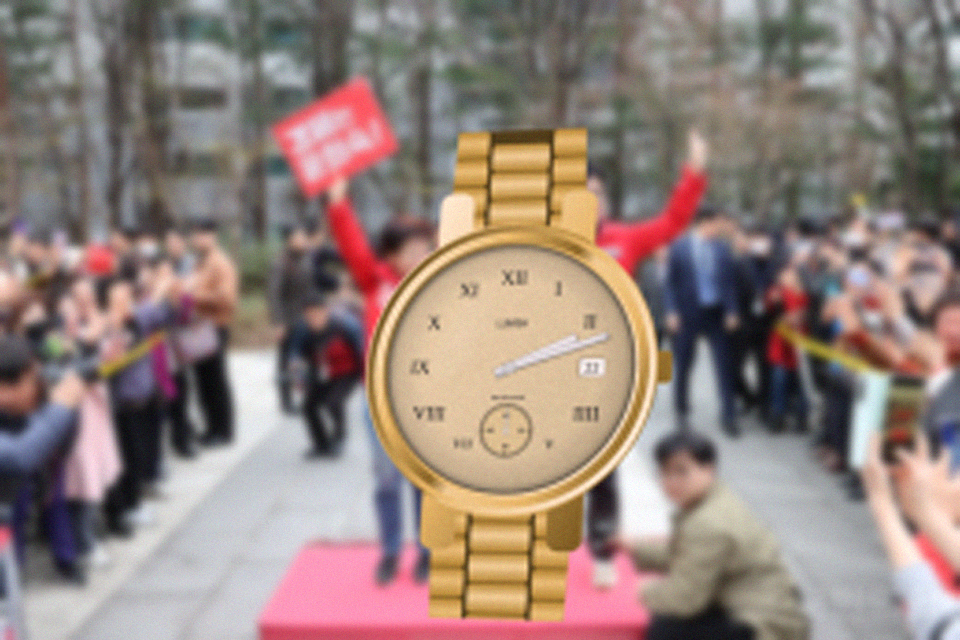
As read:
2:12
